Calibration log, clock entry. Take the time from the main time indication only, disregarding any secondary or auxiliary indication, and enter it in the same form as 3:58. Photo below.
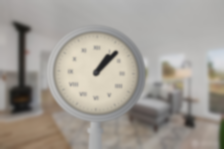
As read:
1:07
